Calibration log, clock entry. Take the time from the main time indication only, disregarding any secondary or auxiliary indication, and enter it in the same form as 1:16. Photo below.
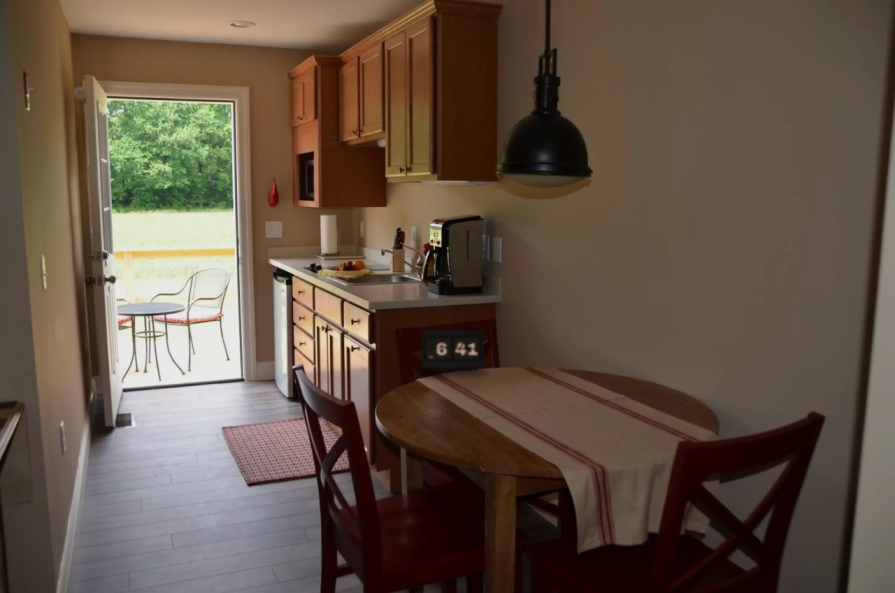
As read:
6:41
